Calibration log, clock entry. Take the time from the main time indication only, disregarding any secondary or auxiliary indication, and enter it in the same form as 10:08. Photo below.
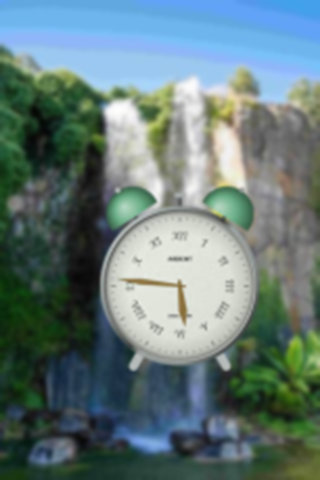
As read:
5:46
